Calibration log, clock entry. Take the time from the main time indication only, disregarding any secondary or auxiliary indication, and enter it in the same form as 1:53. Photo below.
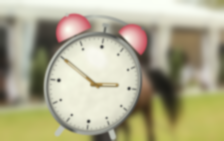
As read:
2:50
